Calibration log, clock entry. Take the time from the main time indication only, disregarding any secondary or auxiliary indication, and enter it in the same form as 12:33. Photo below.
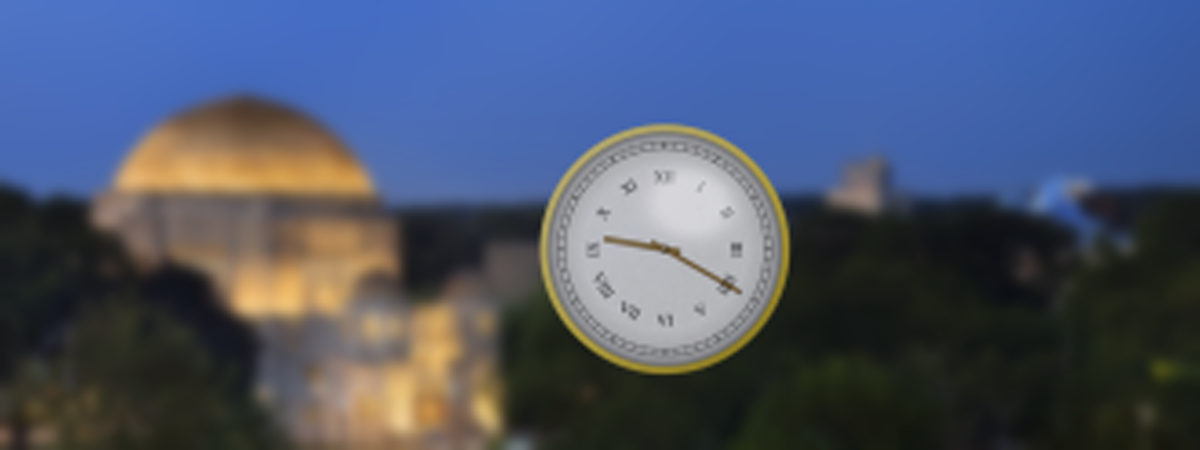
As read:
9:20
